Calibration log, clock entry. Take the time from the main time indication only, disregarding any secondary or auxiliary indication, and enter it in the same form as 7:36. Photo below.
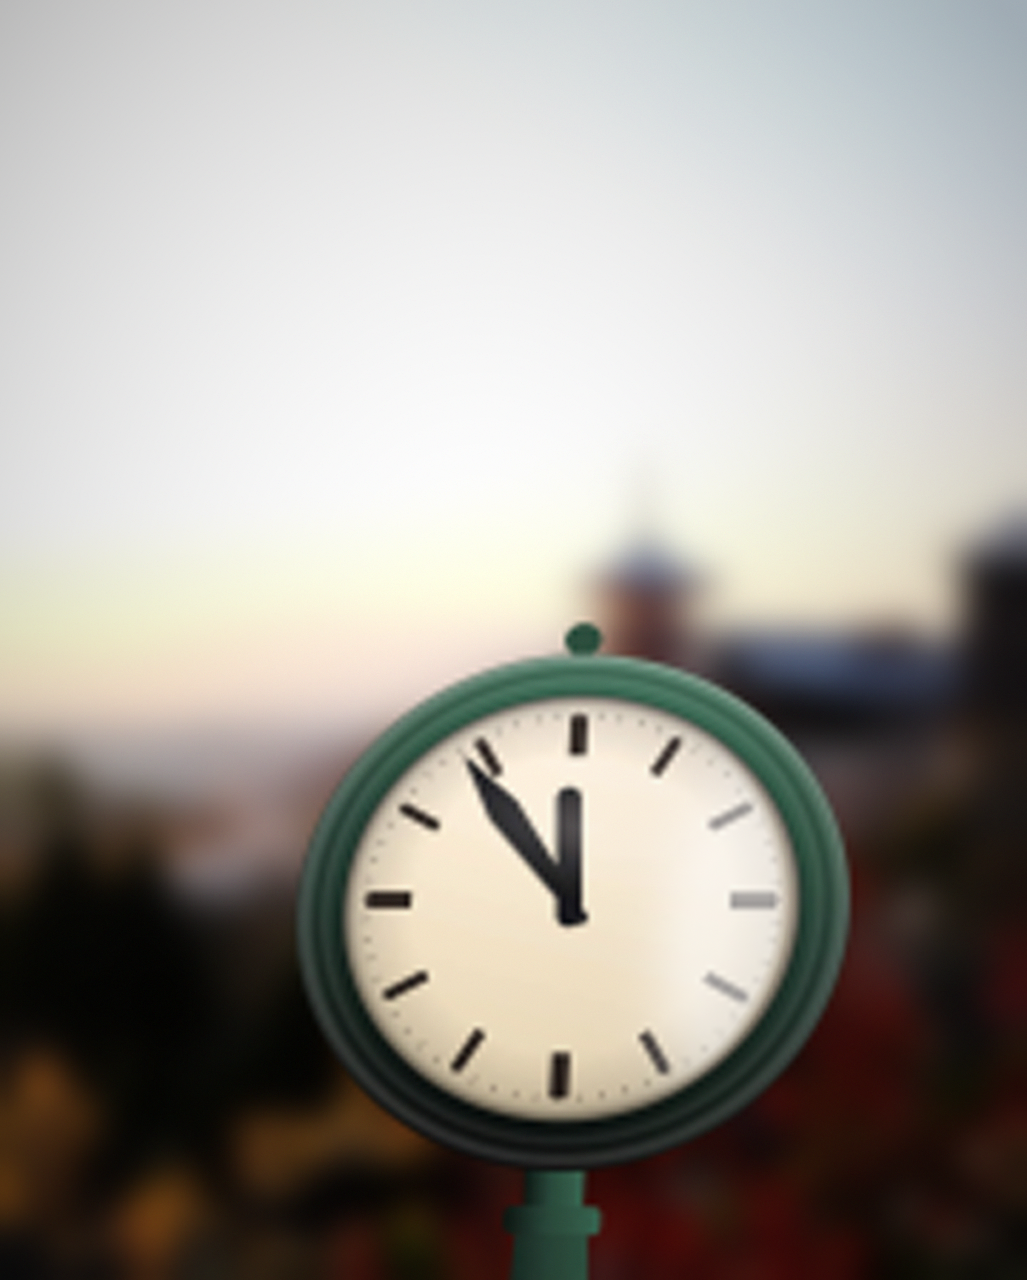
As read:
11:54
